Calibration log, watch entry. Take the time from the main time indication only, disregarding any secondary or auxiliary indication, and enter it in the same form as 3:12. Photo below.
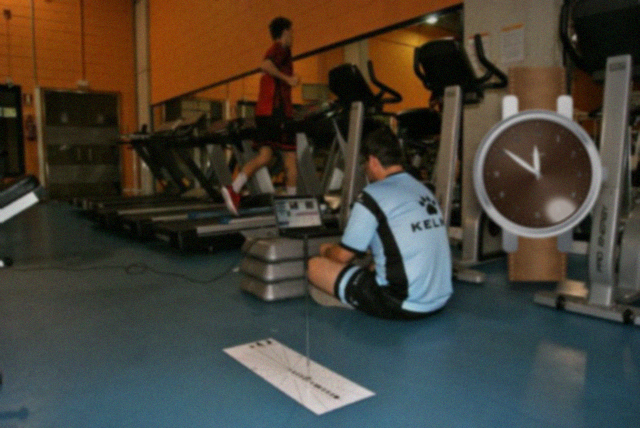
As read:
11:51
